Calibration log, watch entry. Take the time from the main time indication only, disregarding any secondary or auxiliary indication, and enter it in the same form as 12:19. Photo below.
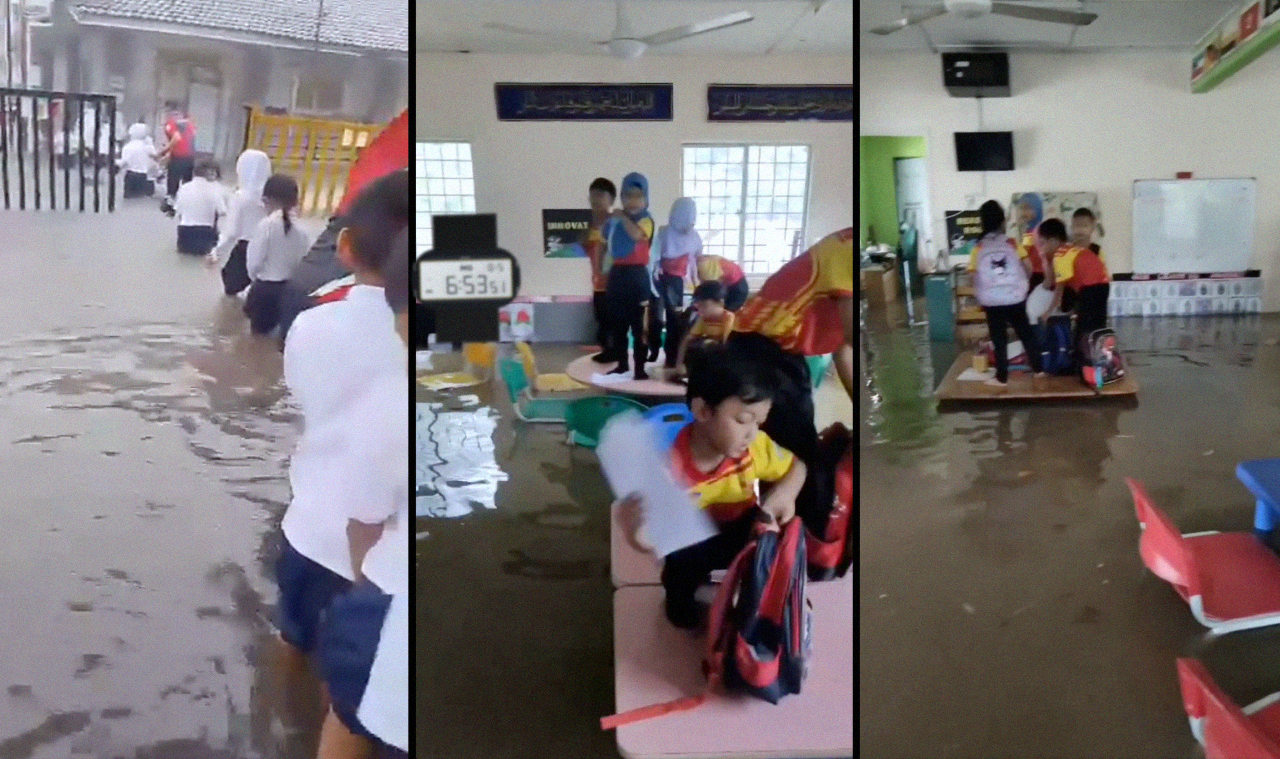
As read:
6:53
